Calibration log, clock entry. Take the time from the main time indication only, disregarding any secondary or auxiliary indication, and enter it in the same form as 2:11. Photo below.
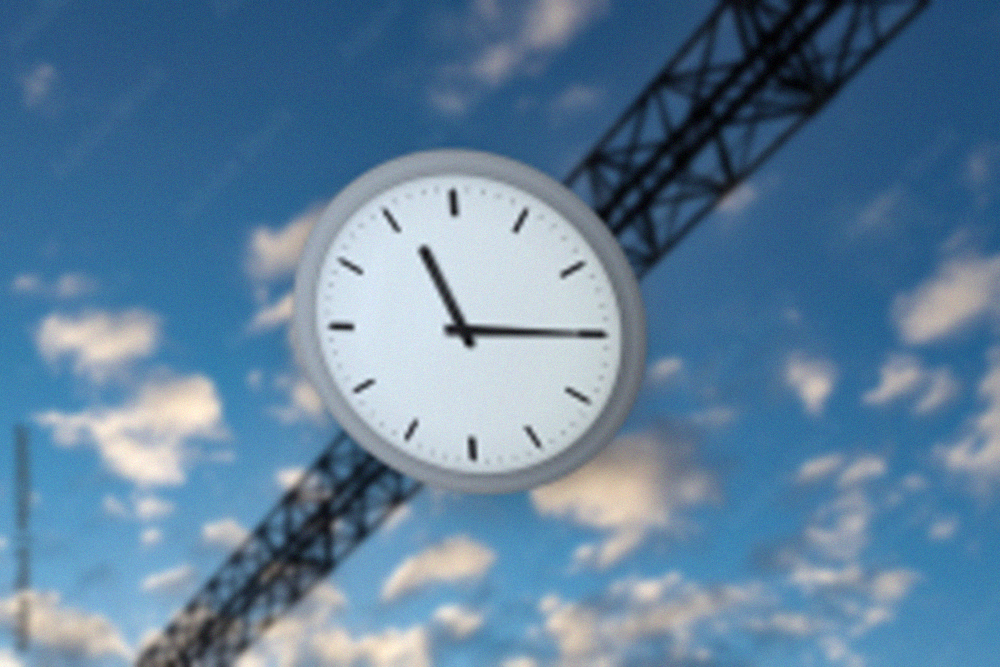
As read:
11:15
